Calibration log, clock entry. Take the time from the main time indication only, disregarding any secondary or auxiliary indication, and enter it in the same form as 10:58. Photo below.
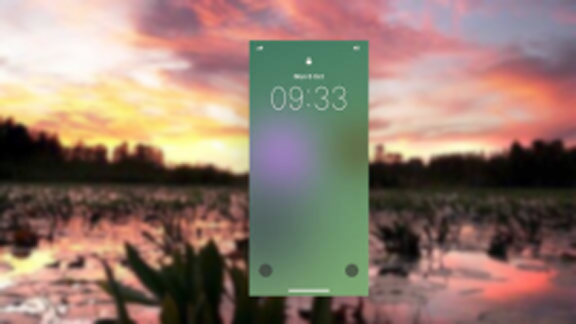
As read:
9:33
